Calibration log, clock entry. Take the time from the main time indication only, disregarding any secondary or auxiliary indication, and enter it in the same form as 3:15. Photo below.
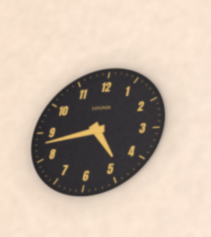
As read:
4:43
